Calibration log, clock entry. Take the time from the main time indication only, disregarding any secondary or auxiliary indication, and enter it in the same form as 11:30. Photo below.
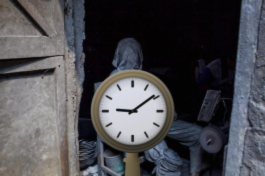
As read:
9:09
